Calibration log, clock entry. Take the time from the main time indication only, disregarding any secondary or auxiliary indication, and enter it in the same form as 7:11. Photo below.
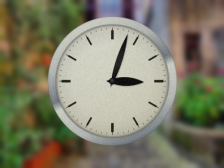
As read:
3:03
